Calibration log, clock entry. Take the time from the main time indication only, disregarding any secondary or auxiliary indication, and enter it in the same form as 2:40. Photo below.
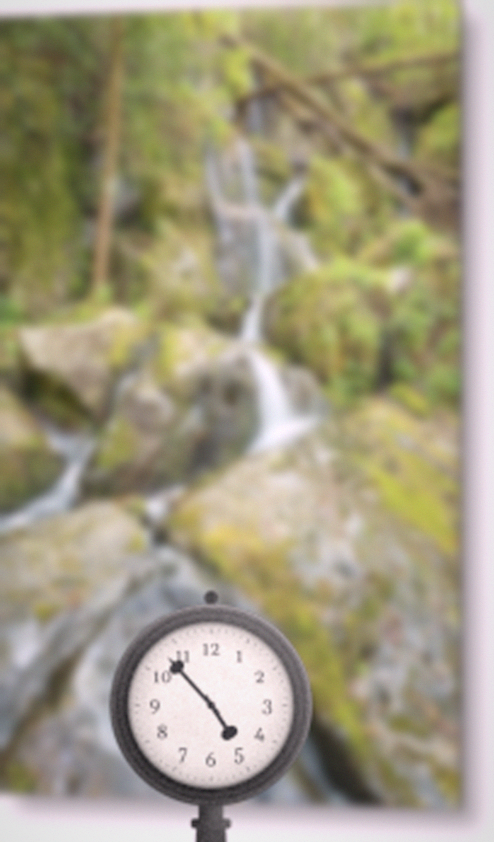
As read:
4:53
